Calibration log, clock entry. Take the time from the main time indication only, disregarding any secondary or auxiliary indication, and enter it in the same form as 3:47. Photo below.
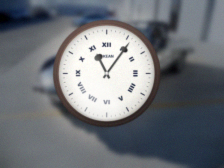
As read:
11:06
